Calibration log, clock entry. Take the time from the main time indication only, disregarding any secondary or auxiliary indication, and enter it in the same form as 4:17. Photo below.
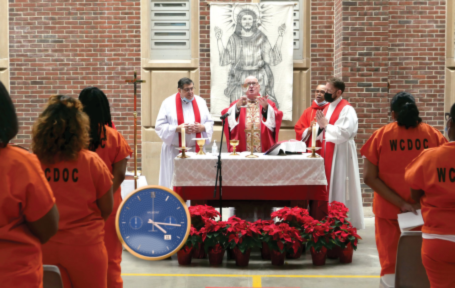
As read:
4:16
